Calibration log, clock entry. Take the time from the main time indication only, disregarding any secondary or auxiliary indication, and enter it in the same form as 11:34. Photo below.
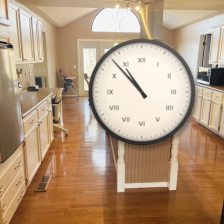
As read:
10:53
